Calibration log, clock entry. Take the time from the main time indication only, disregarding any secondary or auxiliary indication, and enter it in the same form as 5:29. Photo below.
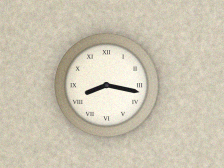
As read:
8:17
